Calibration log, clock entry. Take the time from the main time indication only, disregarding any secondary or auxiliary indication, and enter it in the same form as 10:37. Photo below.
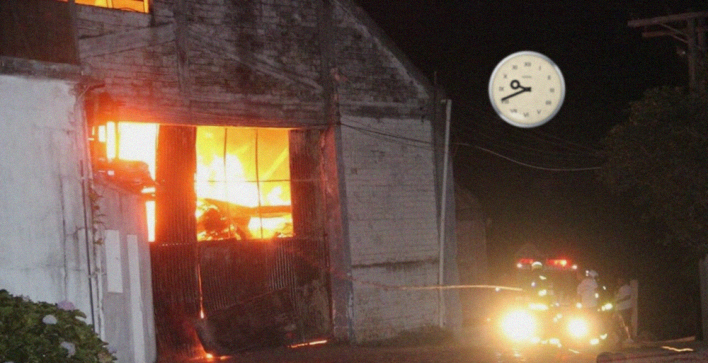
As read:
9:41
